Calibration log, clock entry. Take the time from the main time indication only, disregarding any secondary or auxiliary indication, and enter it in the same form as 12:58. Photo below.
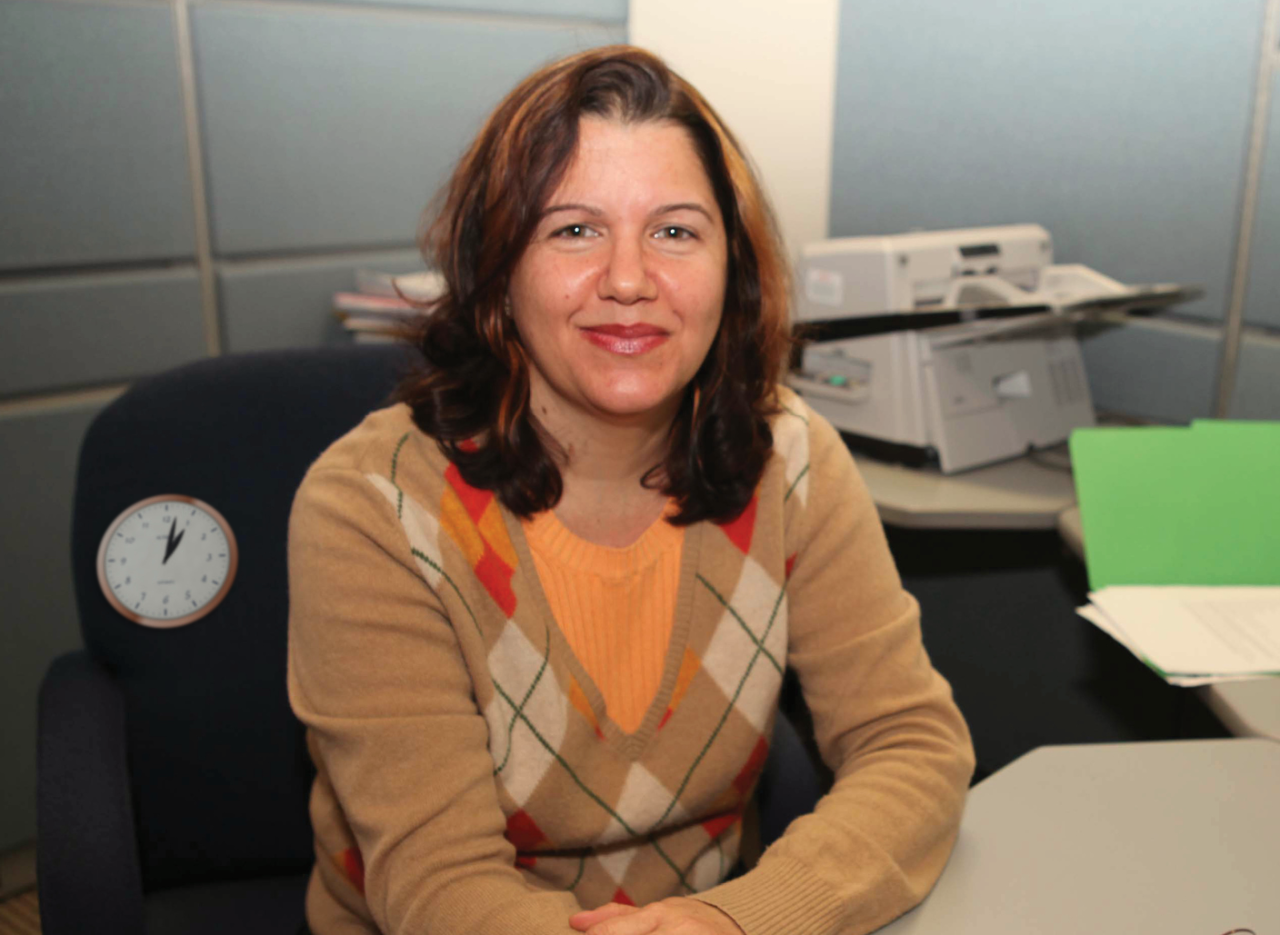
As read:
1:02
